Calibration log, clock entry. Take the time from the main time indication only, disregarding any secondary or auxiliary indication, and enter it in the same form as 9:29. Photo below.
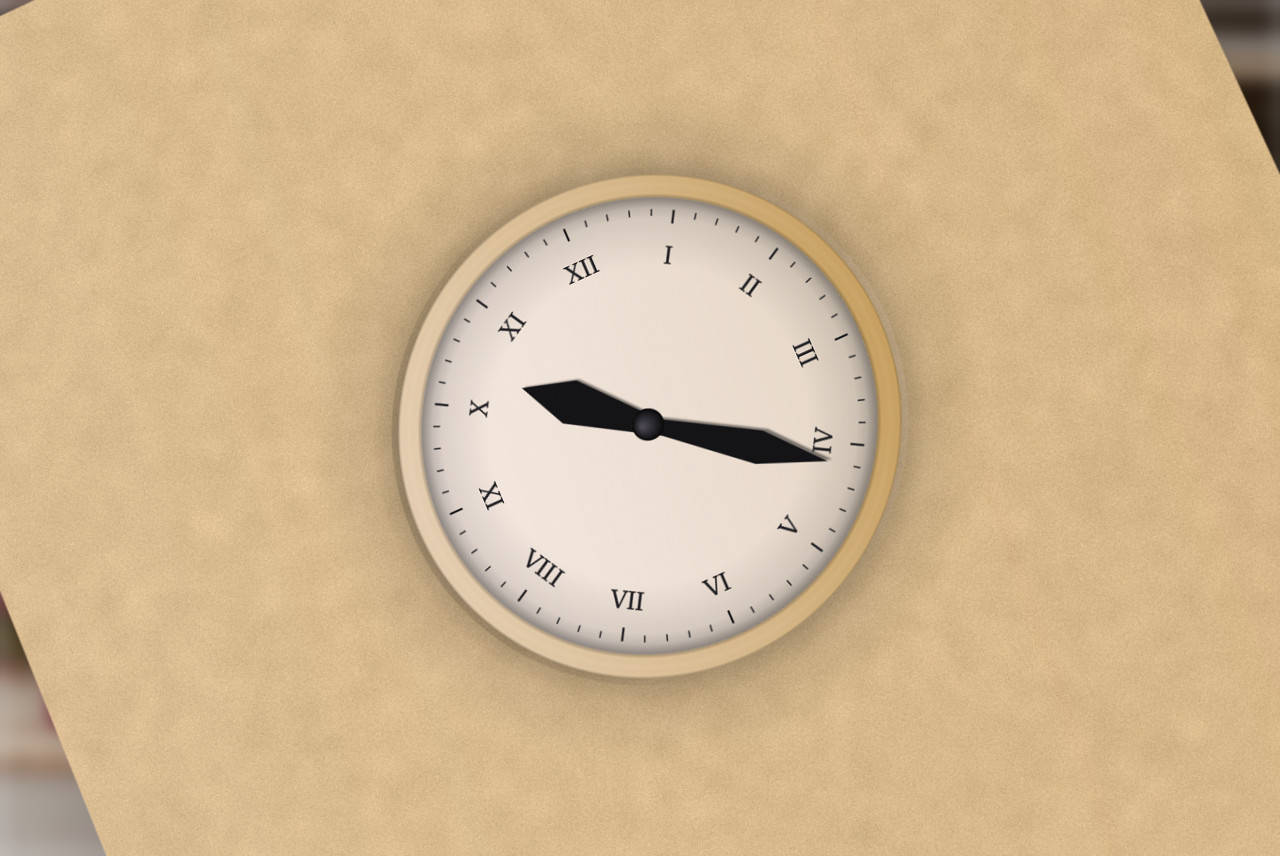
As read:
10:21
